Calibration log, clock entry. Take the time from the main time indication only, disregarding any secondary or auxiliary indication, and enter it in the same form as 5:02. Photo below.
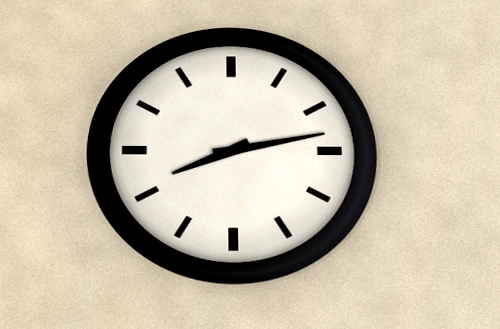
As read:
8:13
